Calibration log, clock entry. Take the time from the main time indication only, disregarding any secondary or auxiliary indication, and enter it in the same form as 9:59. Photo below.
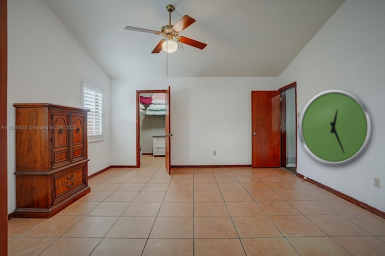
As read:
12:26
